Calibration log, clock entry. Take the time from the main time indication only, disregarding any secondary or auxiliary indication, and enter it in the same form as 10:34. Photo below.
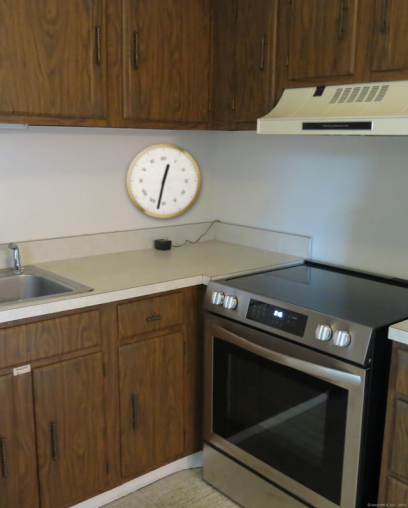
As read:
12:32
